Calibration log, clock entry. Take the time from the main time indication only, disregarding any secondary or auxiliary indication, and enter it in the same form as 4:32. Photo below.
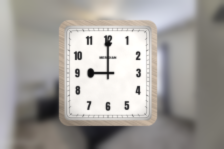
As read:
9:00
